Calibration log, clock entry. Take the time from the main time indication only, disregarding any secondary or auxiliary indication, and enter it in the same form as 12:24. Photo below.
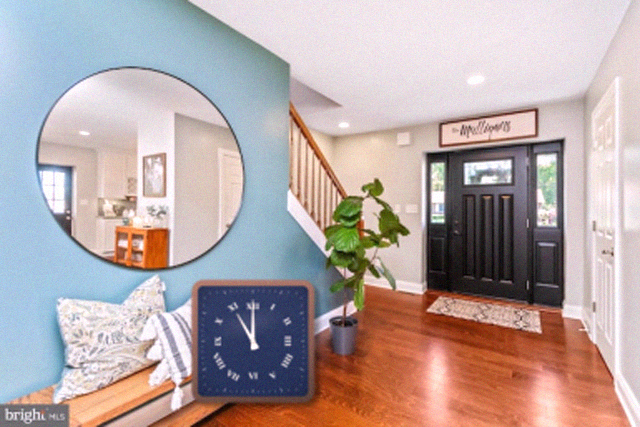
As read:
11:00
